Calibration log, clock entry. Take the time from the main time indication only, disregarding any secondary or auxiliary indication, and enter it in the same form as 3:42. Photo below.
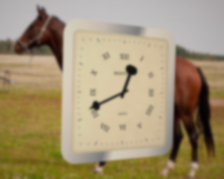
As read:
12:41
